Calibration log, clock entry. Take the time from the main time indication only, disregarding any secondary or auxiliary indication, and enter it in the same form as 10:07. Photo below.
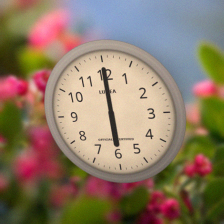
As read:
6:00
